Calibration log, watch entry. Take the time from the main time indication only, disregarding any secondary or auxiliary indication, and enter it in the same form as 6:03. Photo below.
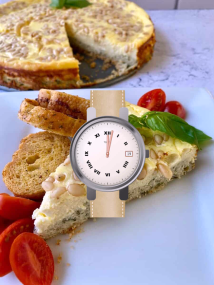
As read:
12:02
